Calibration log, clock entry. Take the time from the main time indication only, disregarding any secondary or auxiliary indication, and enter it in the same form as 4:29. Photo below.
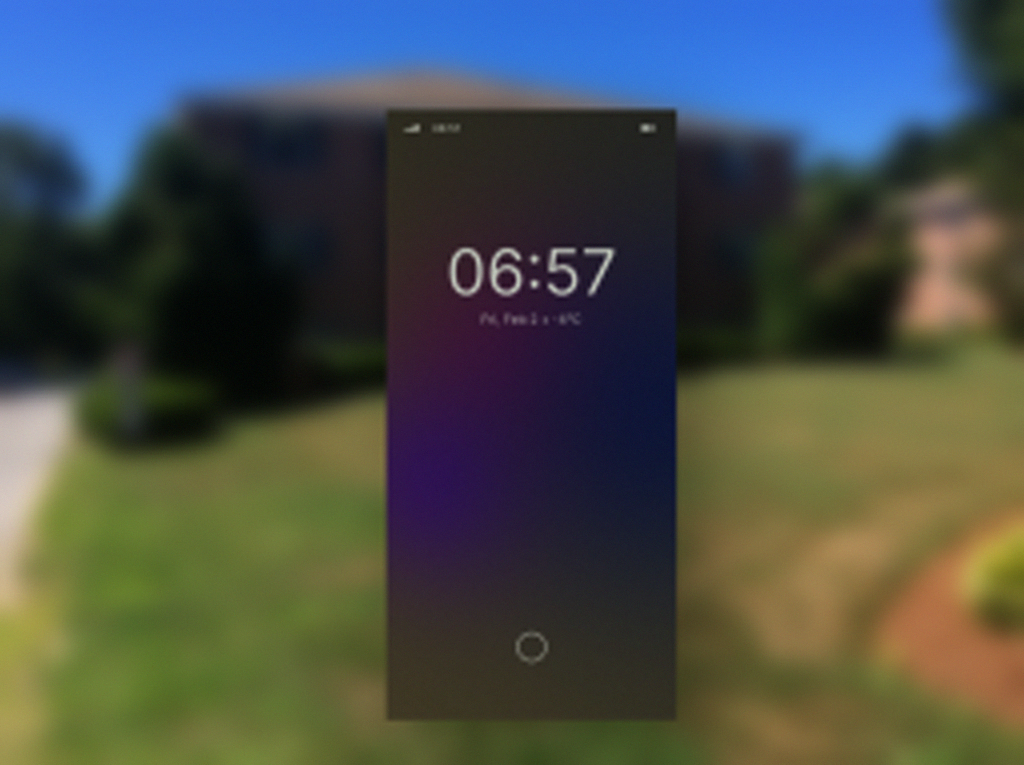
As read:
6:57
